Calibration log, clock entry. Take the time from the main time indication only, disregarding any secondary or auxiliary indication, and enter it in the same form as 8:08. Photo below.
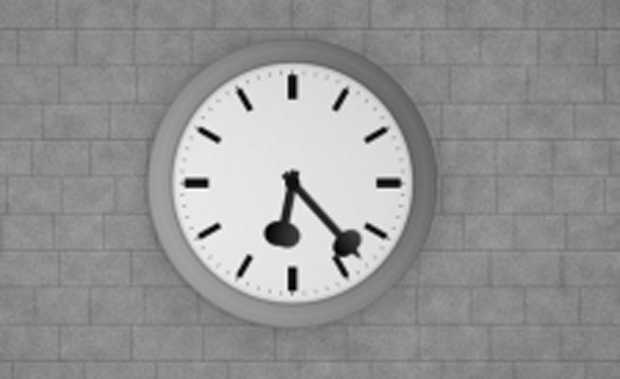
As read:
6:23
